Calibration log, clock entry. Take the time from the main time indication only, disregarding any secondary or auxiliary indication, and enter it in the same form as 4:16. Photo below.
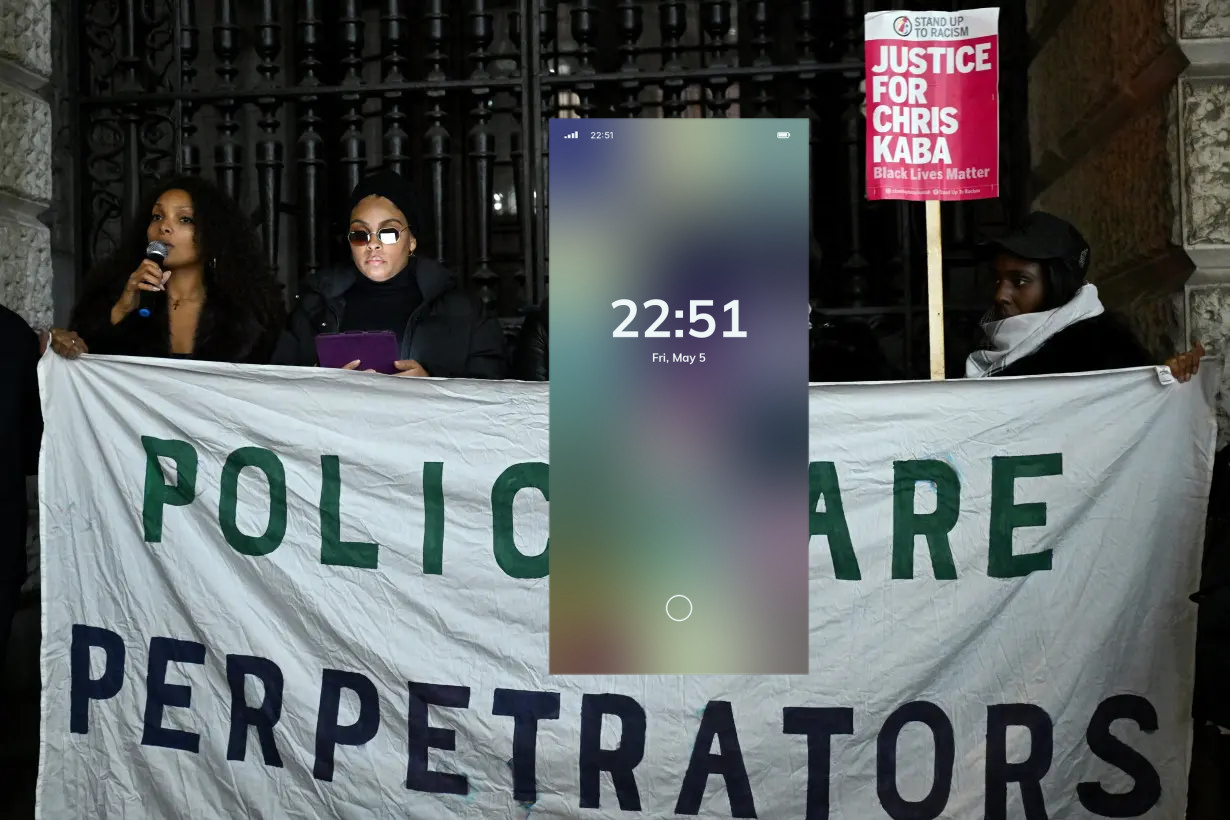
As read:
22:51
